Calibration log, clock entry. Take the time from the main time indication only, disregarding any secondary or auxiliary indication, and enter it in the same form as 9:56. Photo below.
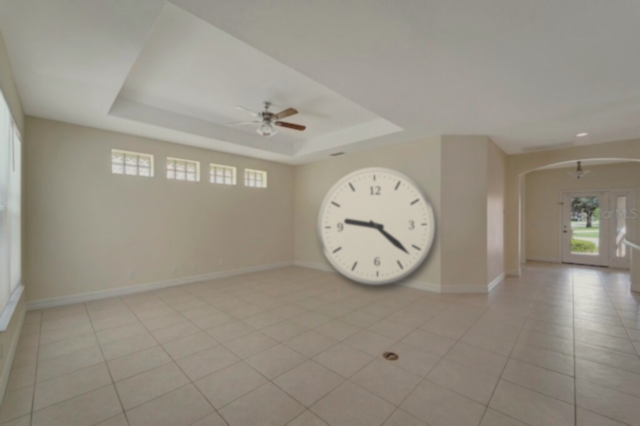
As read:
9:22
